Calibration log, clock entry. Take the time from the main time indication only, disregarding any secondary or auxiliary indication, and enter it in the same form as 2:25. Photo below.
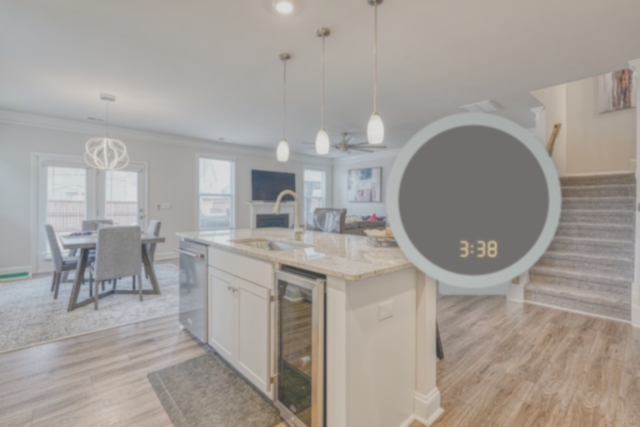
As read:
3:38
